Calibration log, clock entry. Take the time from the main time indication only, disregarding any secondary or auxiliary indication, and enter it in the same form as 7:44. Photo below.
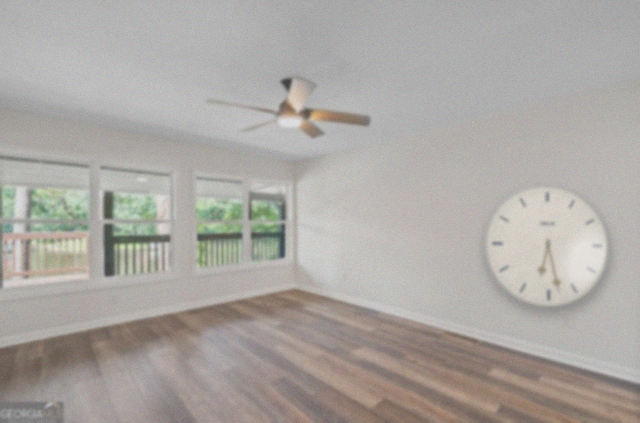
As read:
6:28
